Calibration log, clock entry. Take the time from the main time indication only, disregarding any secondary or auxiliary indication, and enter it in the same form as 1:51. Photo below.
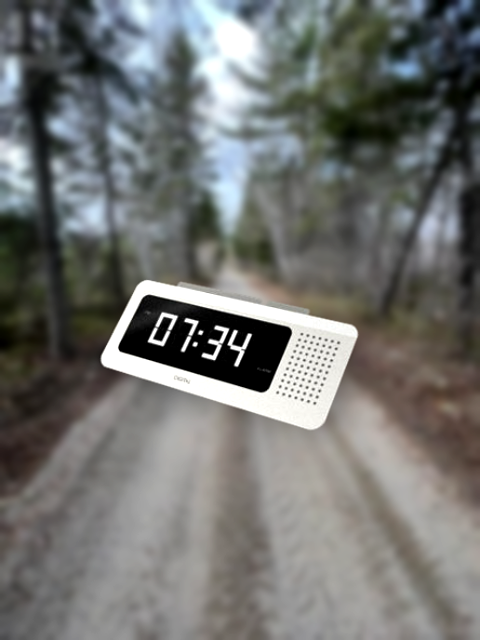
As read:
7:34
